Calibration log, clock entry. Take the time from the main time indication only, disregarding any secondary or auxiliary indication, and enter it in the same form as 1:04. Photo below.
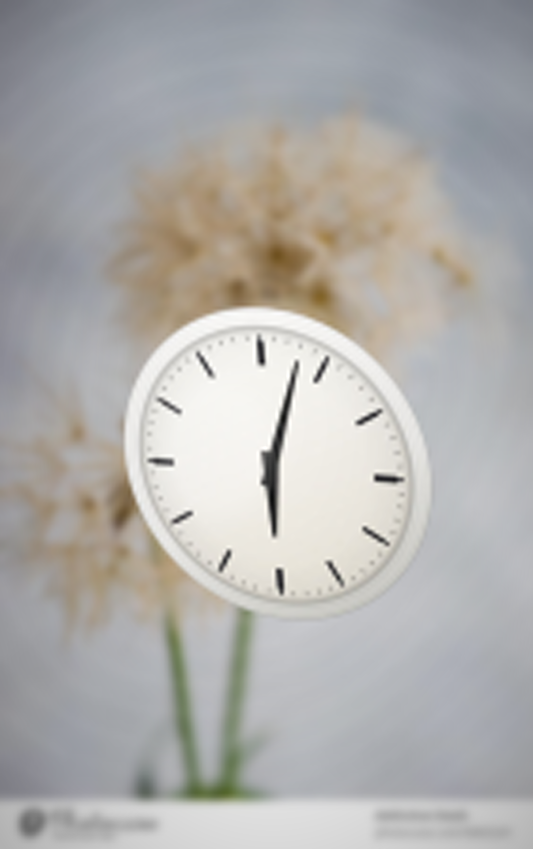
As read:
6:03
